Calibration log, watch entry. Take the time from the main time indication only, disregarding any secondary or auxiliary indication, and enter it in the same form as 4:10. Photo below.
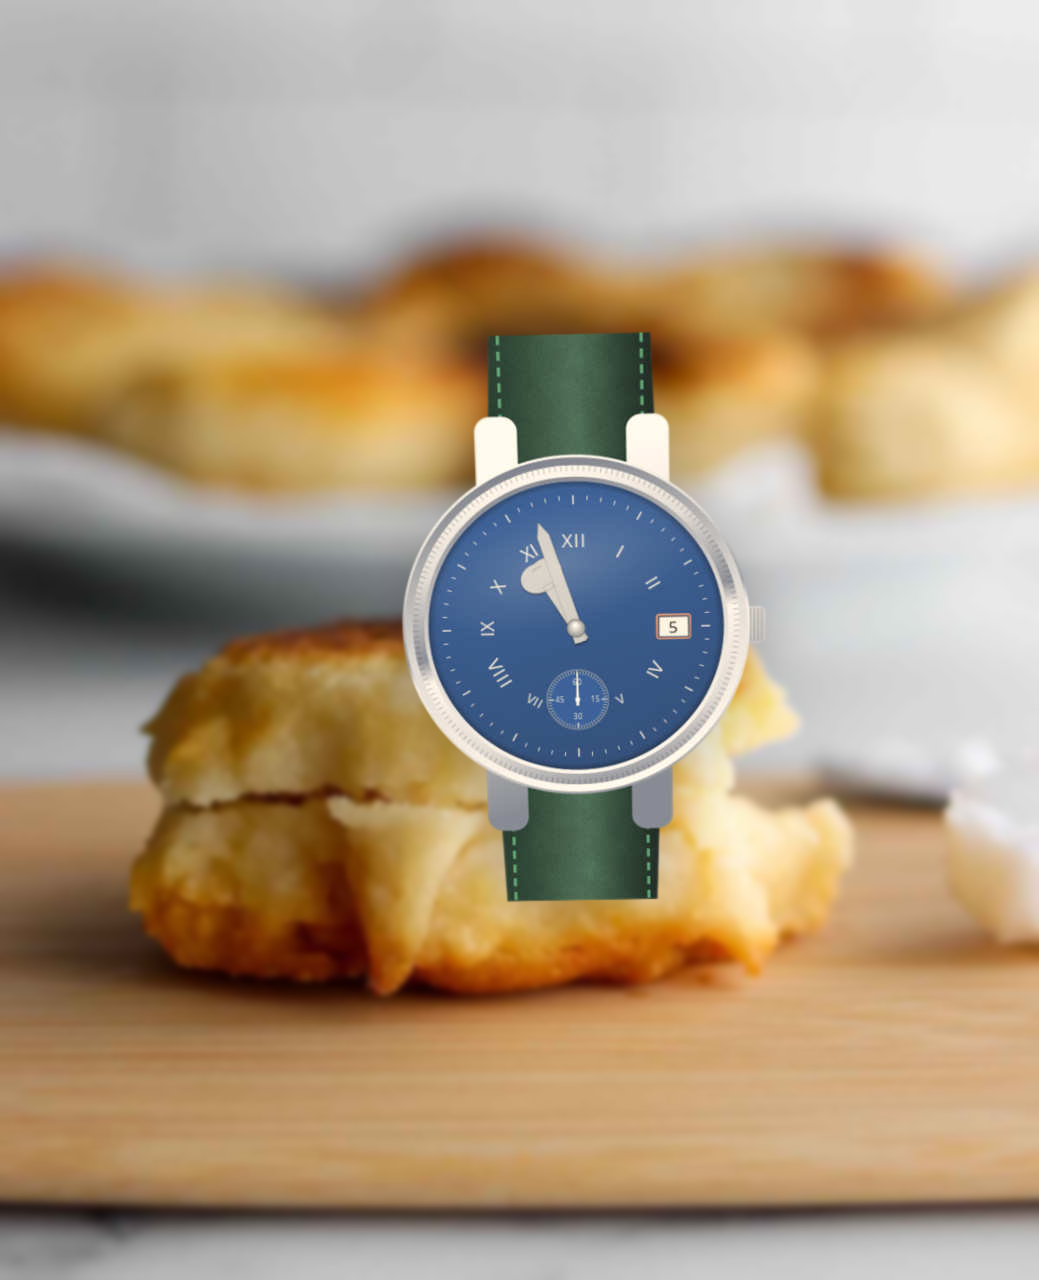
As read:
10:57
